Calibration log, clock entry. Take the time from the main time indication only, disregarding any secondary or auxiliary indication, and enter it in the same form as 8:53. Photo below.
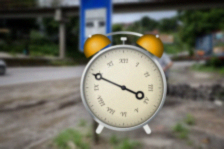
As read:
3:49
